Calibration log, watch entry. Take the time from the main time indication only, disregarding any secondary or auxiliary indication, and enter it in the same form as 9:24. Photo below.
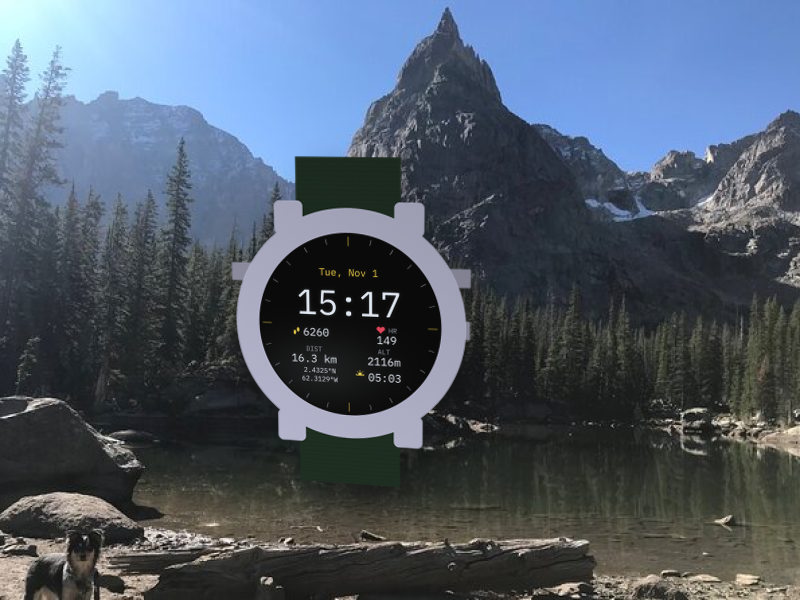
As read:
15:17
